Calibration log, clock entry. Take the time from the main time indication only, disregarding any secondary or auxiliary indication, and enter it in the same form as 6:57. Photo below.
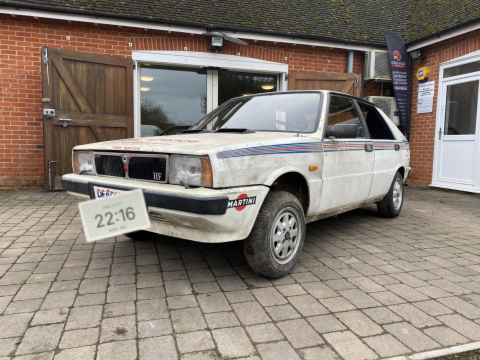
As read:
22:16
